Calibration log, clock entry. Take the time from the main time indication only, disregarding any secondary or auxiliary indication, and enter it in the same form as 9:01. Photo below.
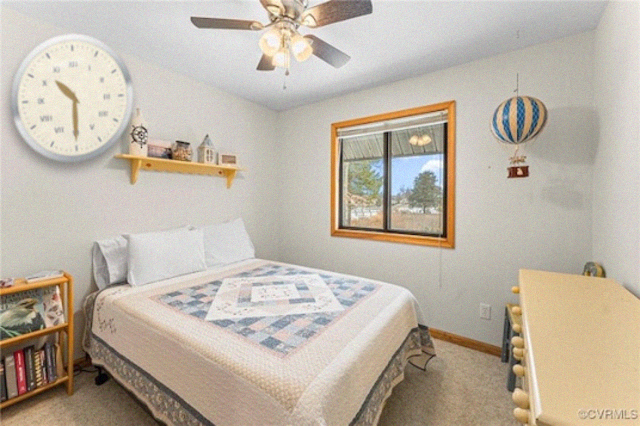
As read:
10:30
